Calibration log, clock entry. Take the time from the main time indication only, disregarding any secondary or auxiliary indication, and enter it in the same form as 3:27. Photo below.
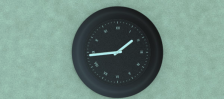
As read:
1:44
